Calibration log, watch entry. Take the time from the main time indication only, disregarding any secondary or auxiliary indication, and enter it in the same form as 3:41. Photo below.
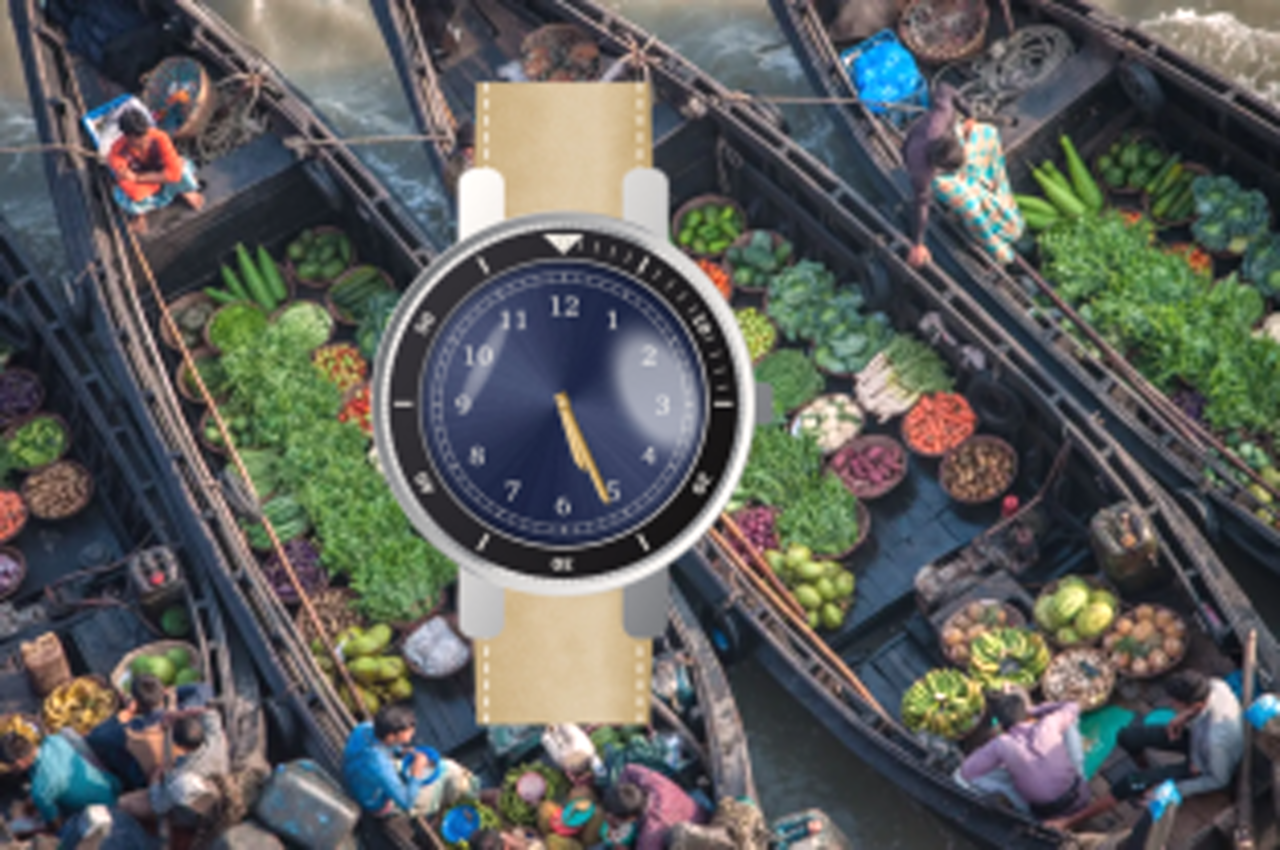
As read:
5:26
